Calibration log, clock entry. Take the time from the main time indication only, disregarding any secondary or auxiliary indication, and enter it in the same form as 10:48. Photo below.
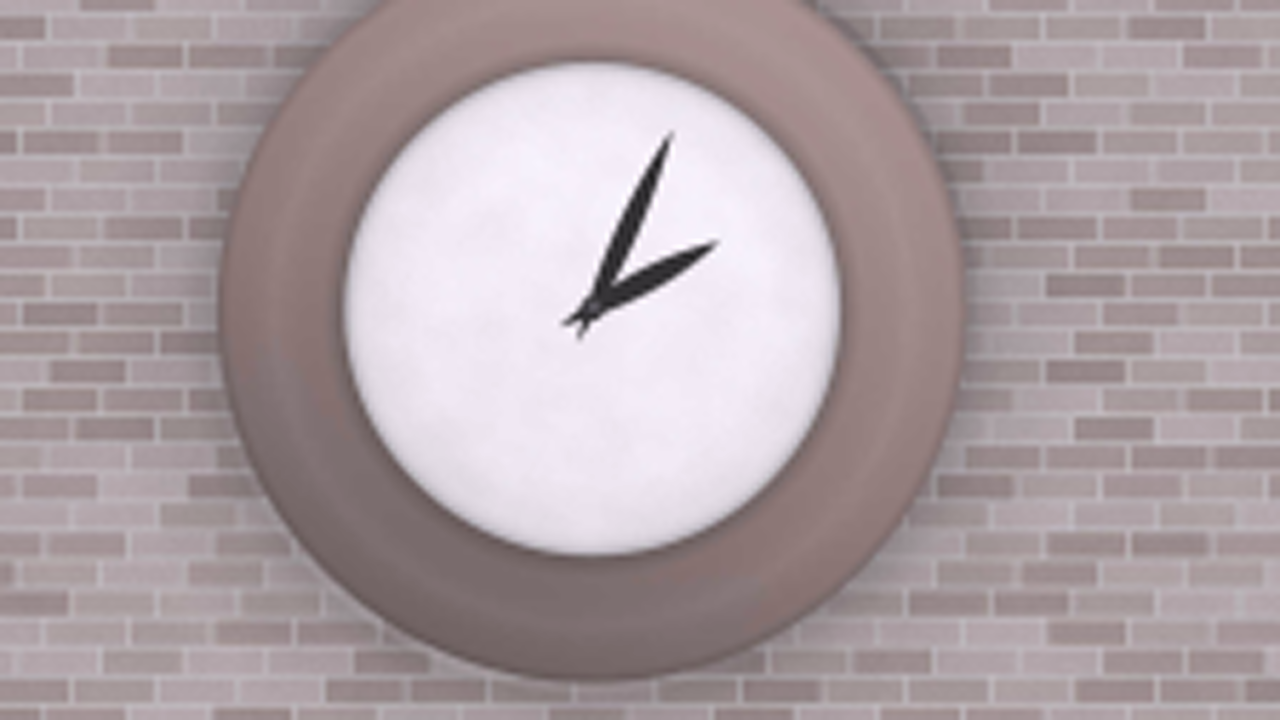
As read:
2:04
